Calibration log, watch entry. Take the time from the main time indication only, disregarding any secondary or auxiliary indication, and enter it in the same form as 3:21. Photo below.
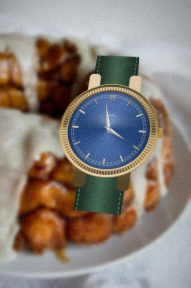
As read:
3:58
